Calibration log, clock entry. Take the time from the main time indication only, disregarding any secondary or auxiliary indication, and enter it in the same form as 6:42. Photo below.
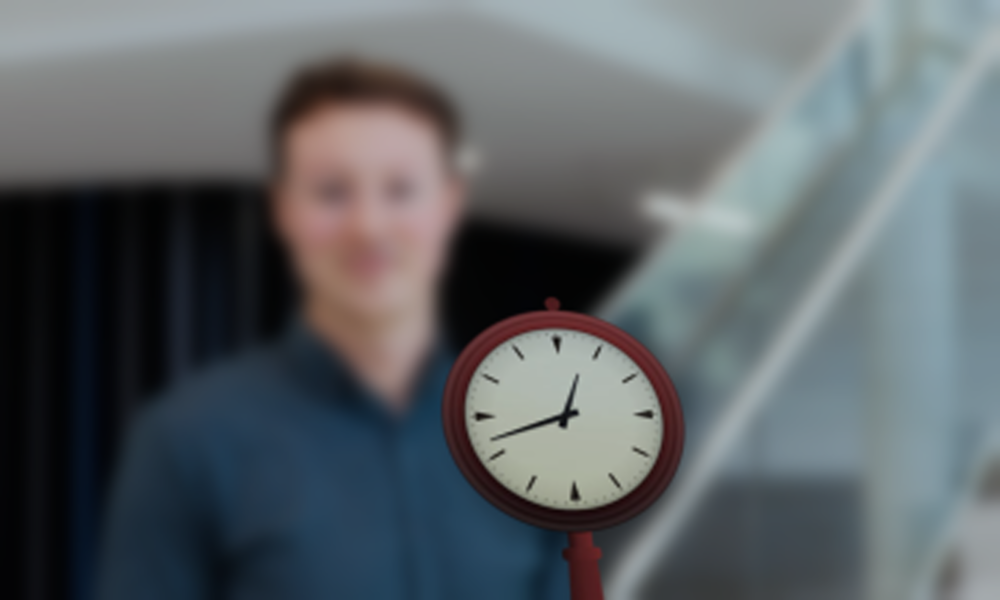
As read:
12:42
